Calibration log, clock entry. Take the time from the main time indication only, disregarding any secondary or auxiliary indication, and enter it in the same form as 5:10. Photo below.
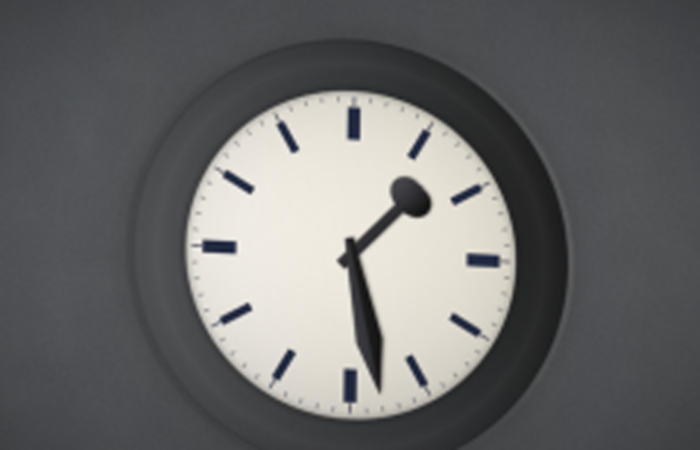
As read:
1:28
